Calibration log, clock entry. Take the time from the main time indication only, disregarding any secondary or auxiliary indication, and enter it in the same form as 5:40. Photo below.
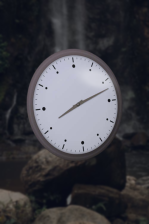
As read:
8:12
